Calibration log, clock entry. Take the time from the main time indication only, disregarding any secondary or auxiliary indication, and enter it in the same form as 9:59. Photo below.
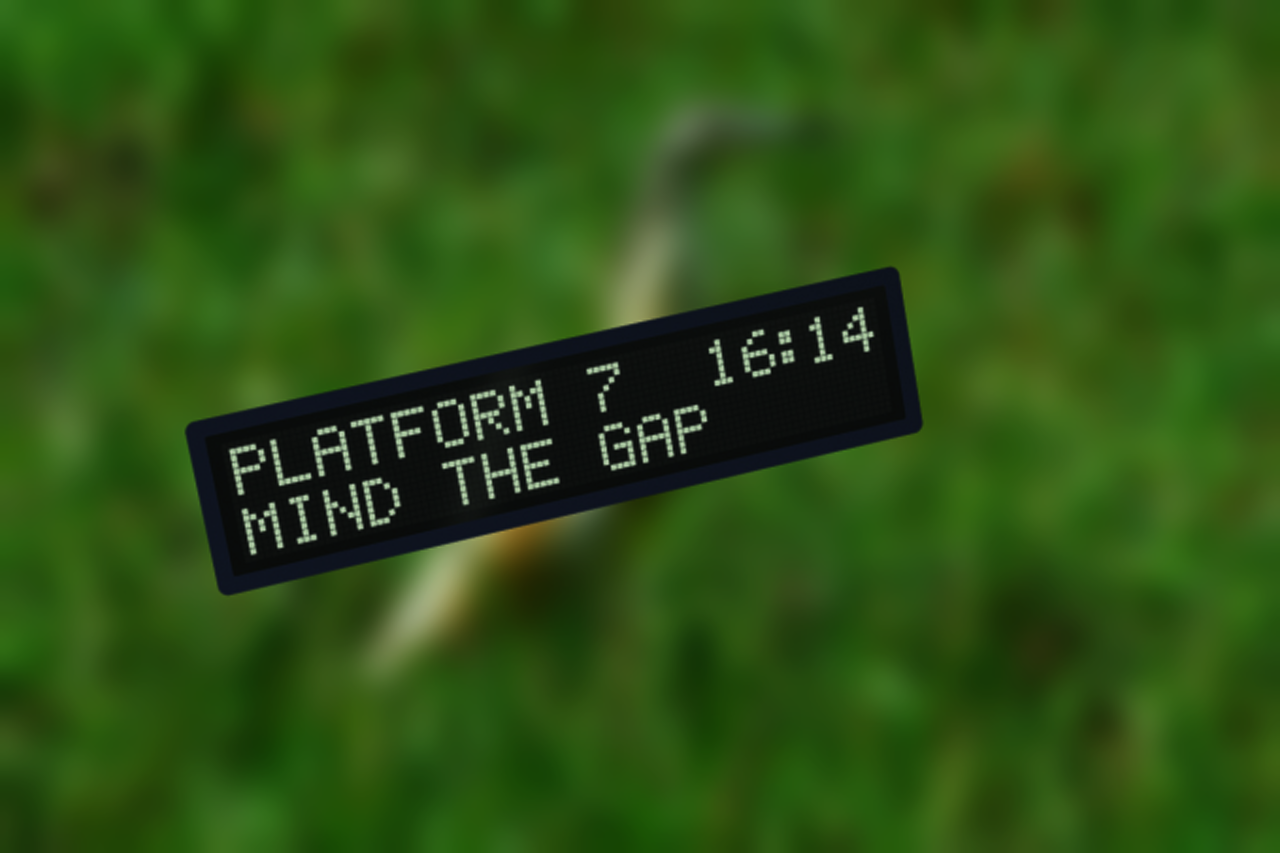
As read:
16:14
